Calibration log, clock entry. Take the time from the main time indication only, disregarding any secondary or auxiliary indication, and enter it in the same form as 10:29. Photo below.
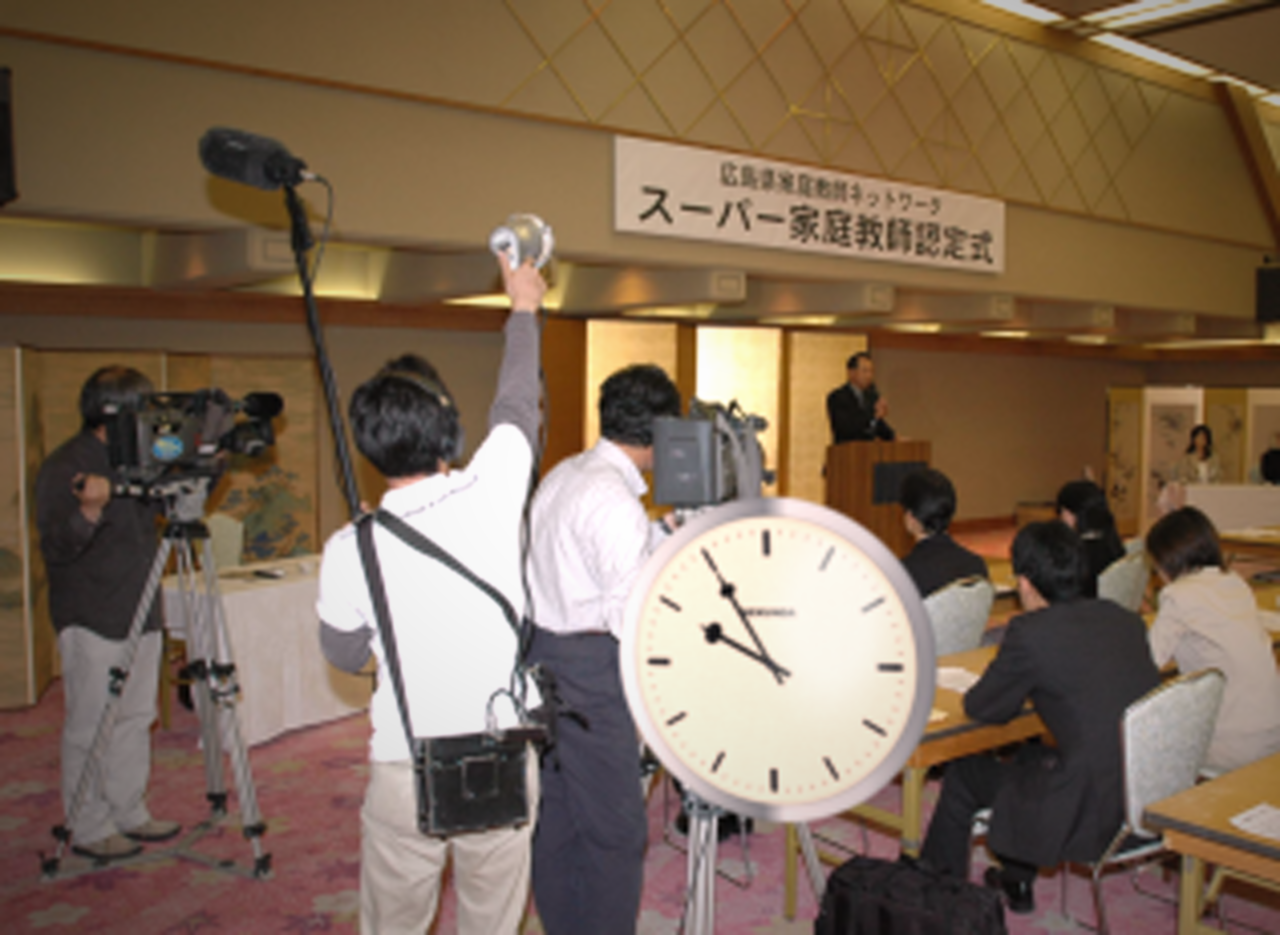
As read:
9:55
